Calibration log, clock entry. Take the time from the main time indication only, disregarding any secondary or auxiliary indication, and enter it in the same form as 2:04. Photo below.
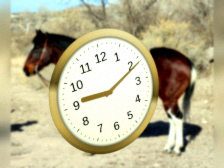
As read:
9:11
